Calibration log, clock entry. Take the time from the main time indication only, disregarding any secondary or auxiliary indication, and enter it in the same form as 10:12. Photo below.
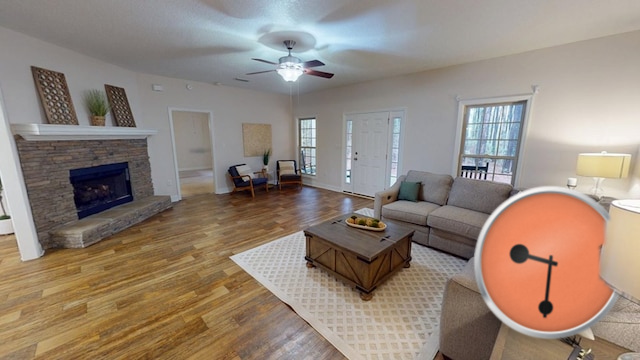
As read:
9:31
